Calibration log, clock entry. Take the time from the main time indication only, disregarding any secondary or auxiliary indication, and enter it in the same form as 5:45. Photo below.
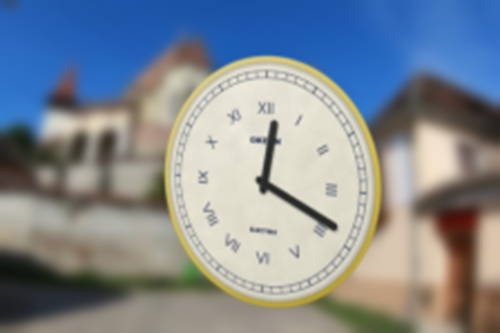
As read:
12:19
